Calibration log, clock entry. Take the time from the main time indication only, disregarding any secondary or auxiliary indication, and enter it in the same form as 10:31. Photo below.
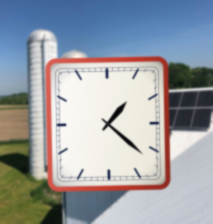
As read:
1:22
